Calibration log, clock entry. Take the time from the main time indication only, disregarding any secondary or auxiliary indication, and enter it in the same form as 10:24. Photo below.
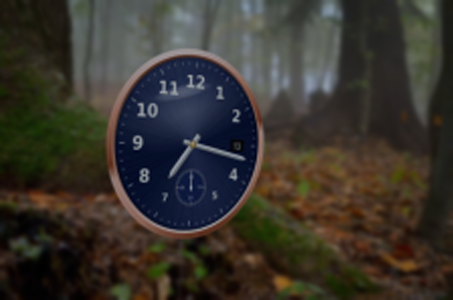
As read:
7:17
